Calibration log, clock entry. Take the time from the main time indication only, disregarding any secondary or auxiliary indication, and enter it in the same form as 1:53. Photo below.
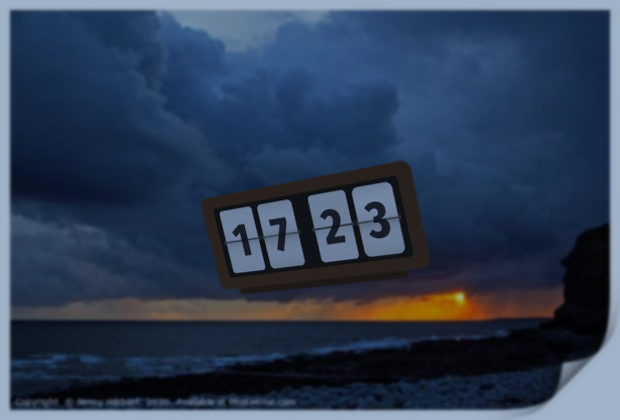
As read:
17:23
